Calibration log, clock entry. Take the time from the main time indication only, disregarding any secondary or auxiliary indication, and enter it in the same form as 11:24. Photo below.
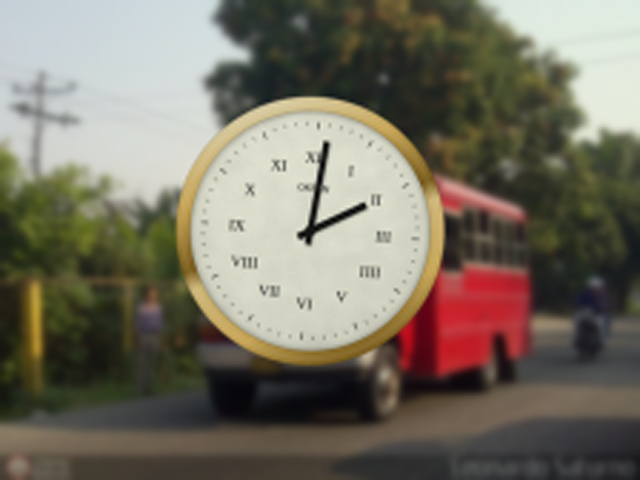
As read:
2:01
